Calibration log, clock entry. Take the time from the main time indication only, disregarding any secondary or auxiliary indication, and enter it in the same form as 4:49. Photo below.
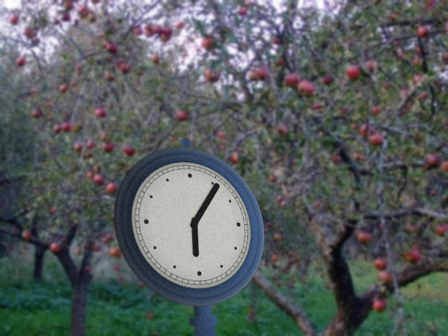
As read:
6:06
